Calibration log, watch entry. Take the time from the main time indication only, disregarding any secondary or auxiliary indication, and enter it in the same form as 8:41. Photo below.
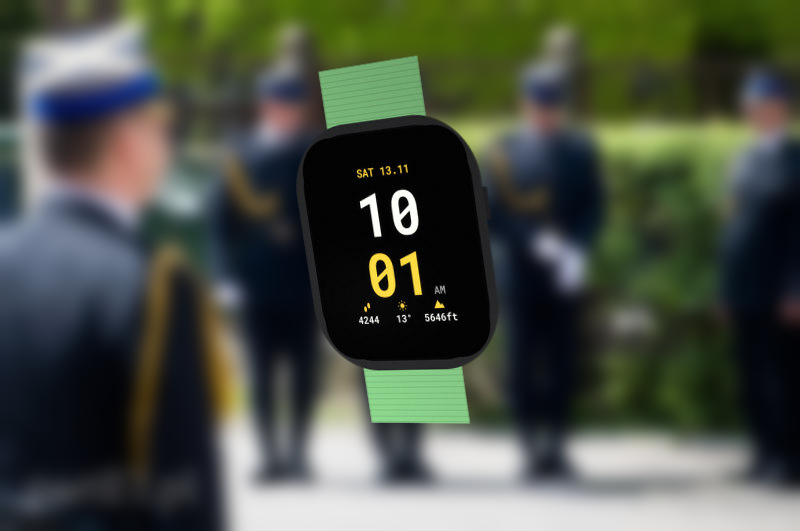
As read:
10:01
